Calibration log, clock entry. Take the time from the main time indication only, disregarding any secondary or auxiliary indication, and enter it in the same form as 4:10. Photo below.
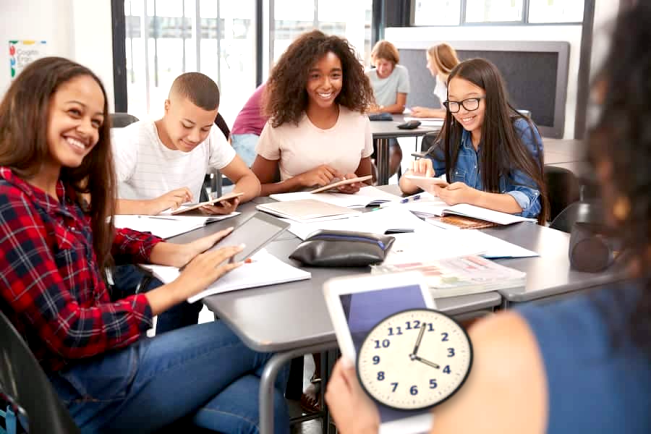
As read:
4:03
